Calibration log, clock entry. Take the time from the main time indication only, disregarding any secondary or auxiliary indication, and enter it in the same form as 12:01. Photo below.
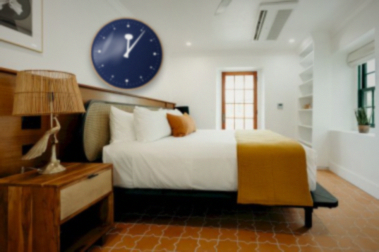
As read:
12:06
